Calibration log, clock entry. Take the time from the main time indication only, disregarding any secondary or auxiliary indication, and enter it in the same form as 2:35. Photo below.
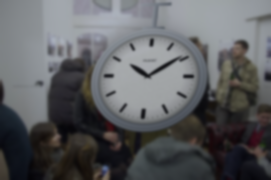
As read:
10:09
